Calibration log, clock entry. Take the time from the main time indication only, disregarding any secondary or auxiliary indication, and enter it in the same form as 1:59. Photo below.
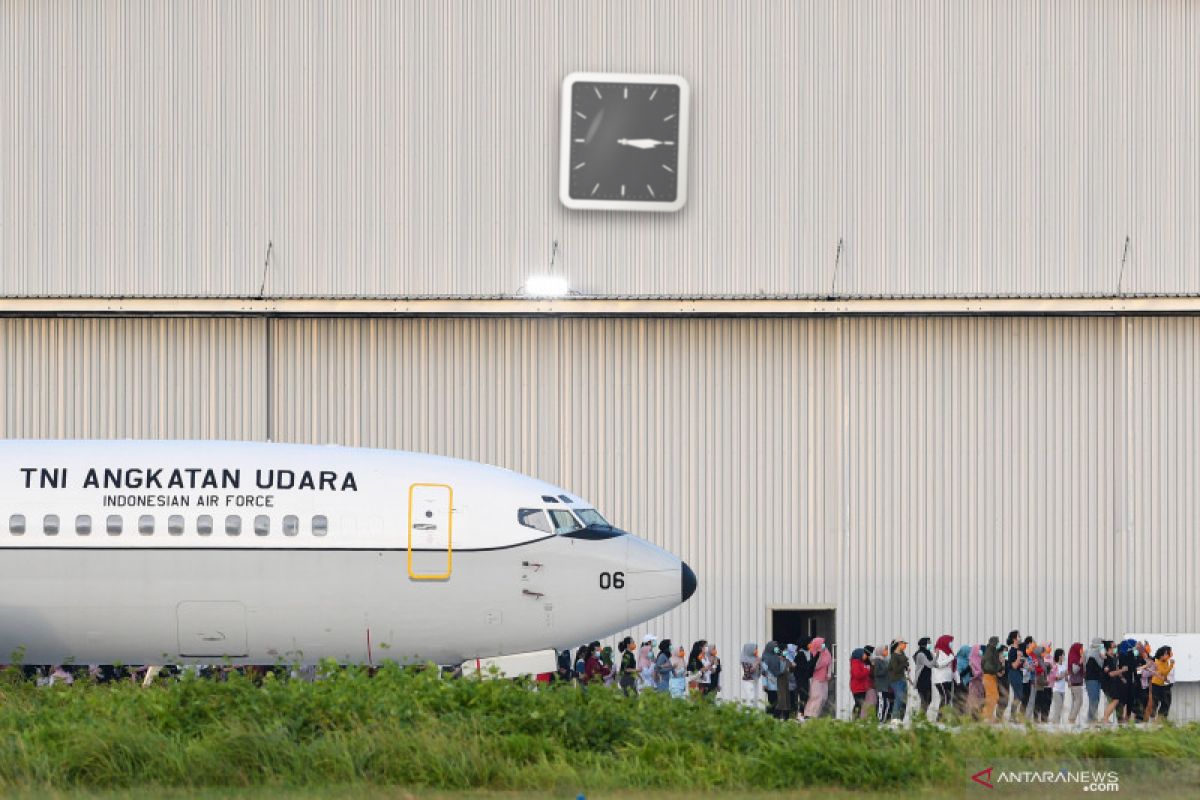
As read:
3:15
